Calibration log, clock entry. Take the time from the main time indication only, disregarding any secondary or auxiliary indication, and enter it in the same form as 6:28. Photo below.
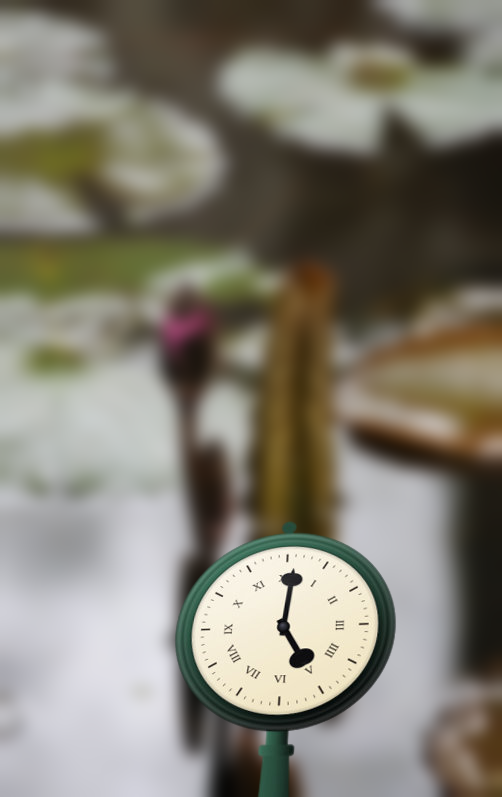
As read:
5:01
